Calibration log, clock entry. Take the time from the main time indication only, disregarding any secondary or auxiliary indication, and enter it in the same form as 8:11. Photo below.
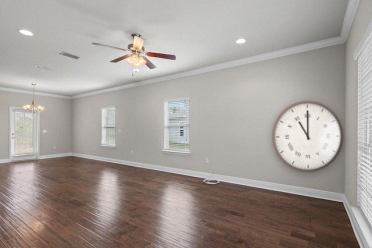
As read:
11:00
